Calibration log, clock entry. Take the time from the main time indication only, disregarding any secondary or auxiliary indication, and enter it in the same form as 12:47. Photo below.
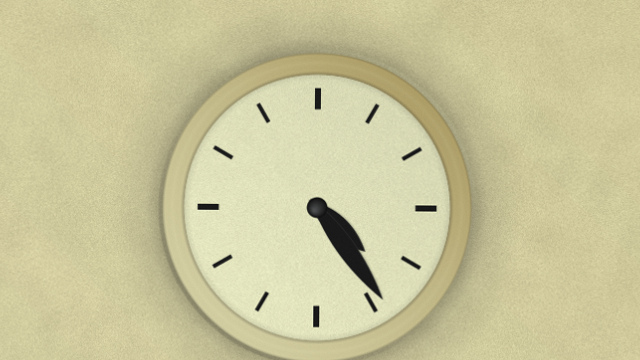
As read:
4:24
